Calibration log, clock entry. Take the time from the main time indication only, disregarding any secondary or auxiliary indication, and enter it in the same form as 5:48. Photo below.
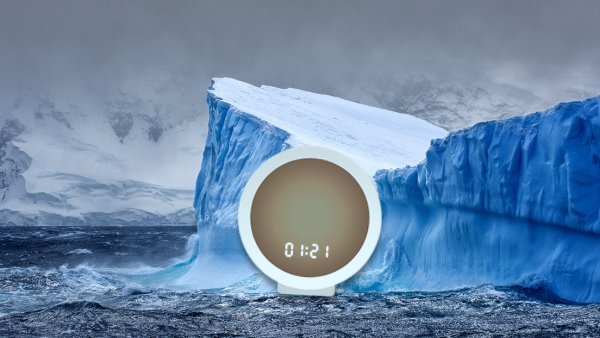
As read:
1:21
